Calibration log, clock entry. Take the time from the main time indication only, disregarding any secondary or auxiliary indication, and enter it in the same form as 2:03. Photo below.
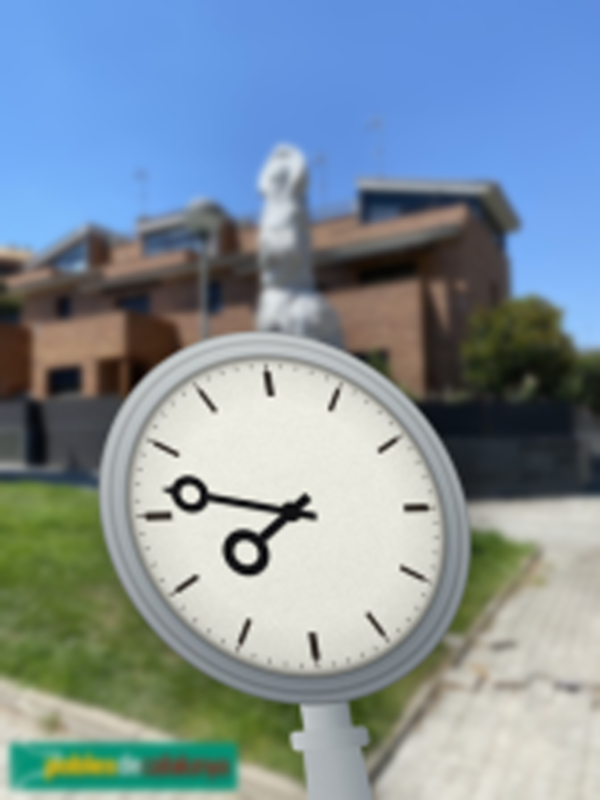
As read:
7:47
